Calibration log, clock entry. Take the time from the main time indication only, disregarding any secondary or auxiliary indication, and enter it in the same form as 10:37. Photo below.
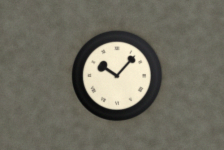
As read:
10:07
